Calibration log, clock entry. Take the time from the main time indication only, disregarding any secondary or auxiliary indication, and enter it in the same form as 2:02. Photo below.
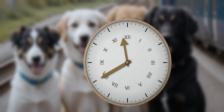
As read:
11:40
